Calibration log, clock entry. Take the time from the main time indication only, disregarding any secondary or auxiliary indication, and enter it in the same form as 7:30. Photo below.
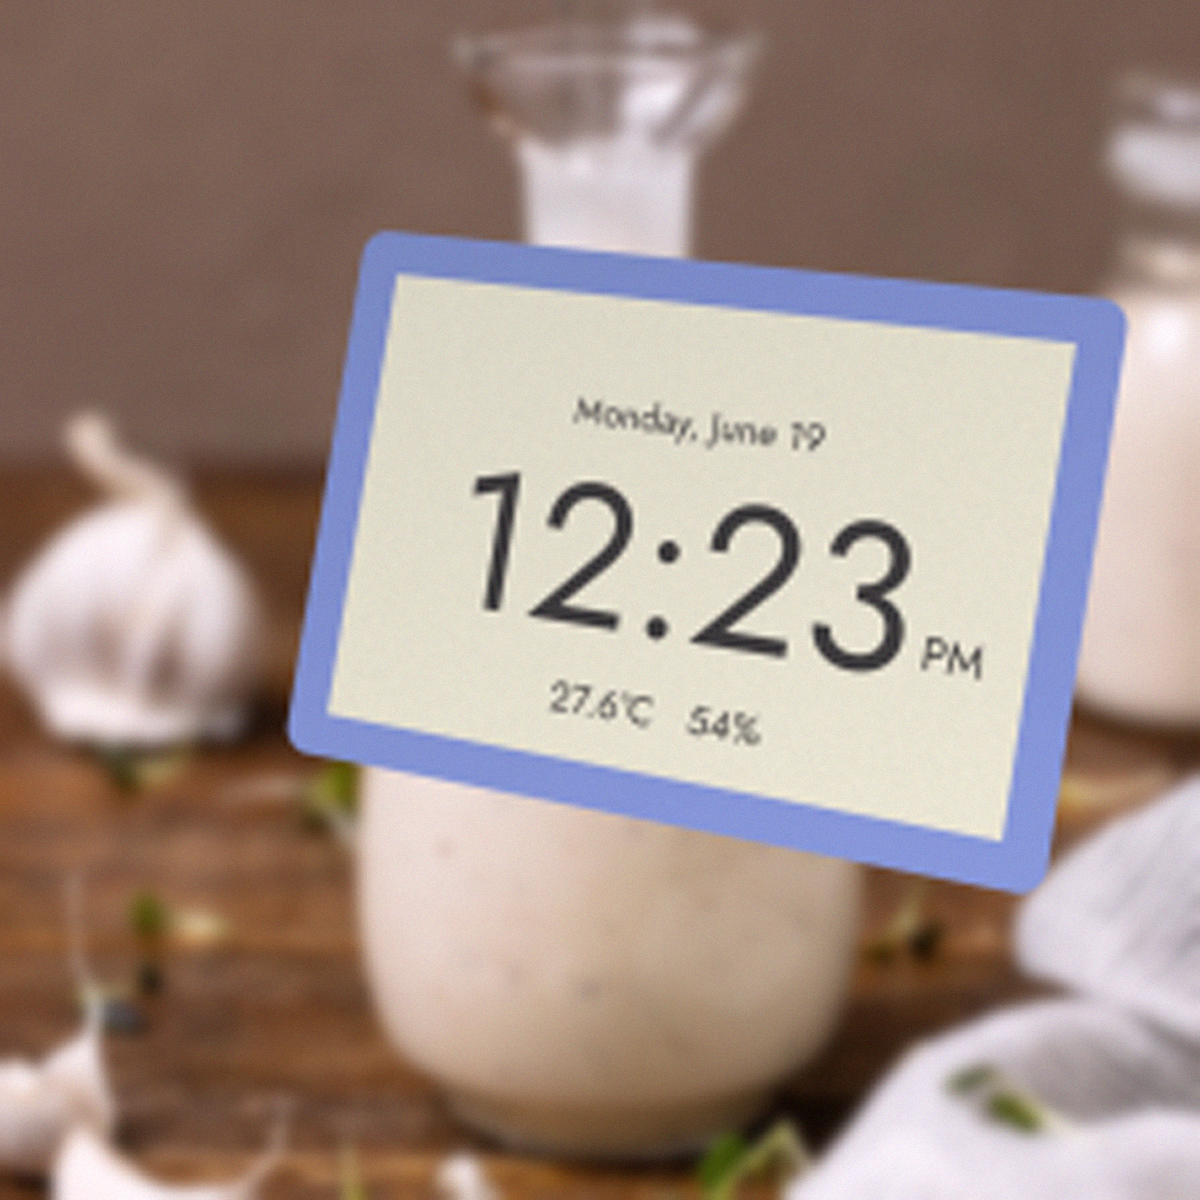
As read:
12:23
